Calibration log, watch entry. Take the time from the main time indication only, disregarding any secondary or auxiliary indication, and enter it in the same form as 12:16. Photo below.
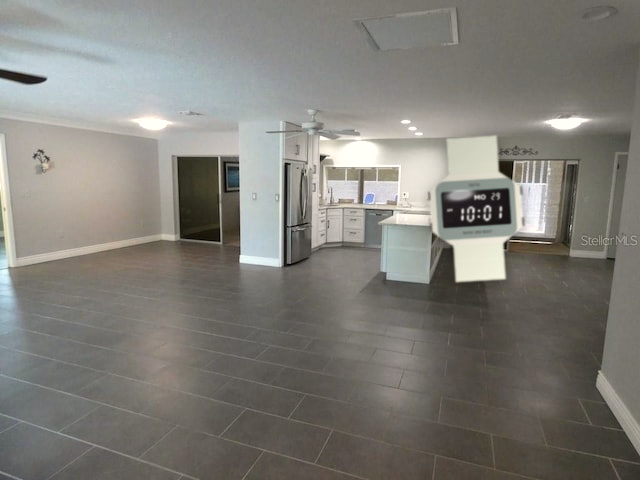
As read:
10:01
